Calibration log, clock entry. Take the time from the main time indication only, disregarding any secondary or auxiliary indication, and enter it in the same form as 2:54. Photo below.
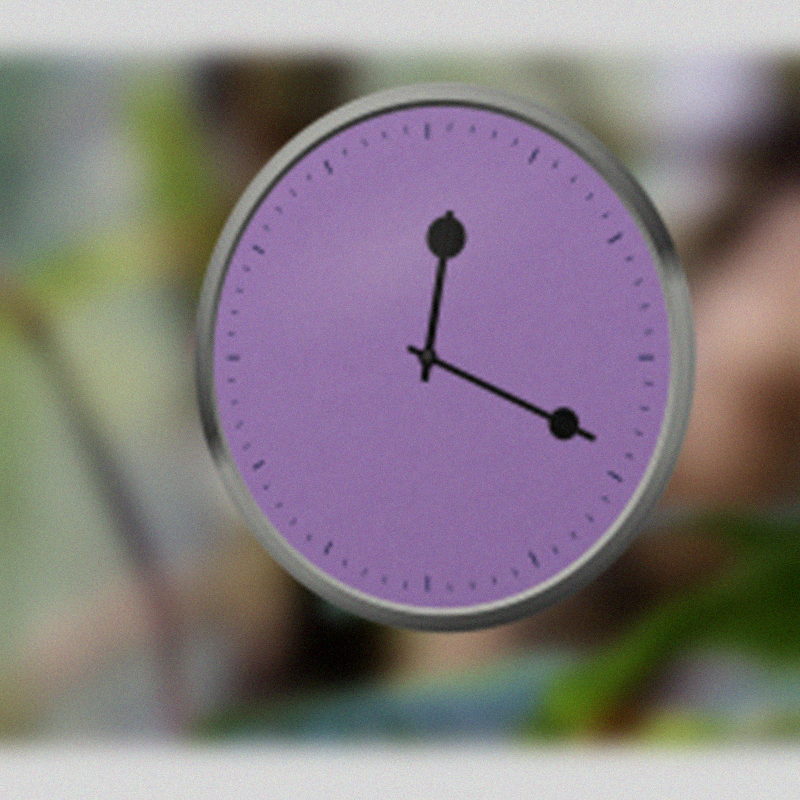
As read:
12:19
